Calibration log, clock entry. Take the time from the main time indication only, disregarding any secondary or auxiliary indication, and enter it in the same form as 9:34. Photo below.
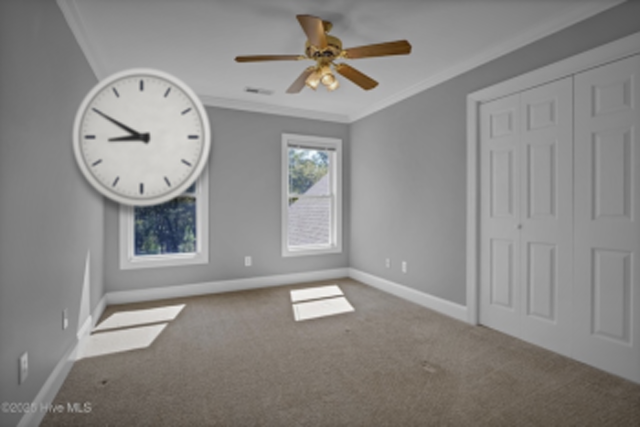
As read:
8:50
